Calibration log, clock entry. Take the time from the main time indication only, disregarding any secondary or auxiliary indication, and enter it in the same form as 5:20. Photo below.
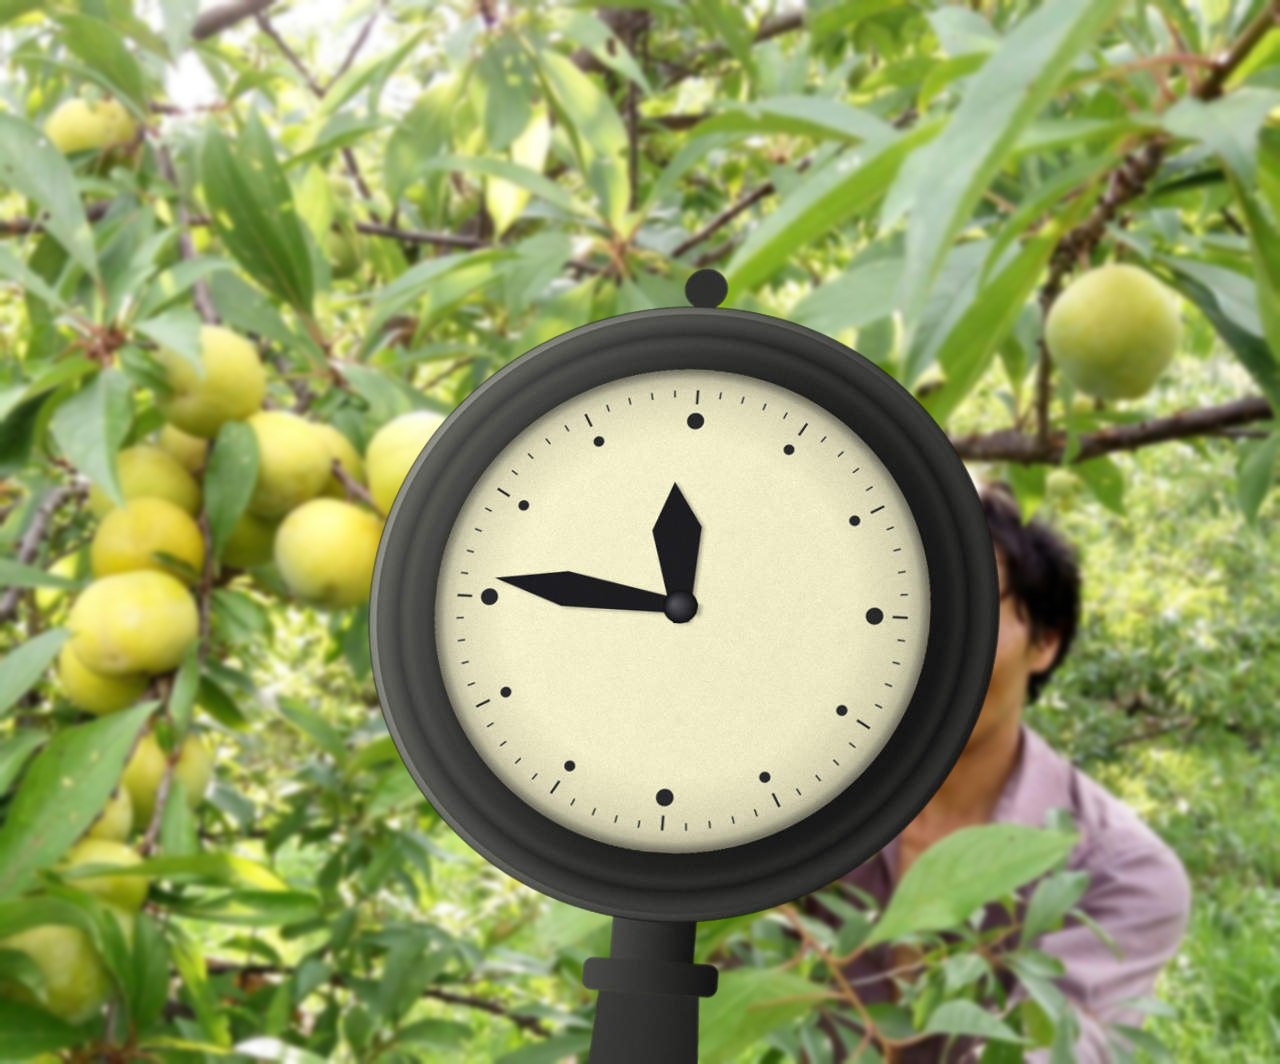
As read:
11:46
